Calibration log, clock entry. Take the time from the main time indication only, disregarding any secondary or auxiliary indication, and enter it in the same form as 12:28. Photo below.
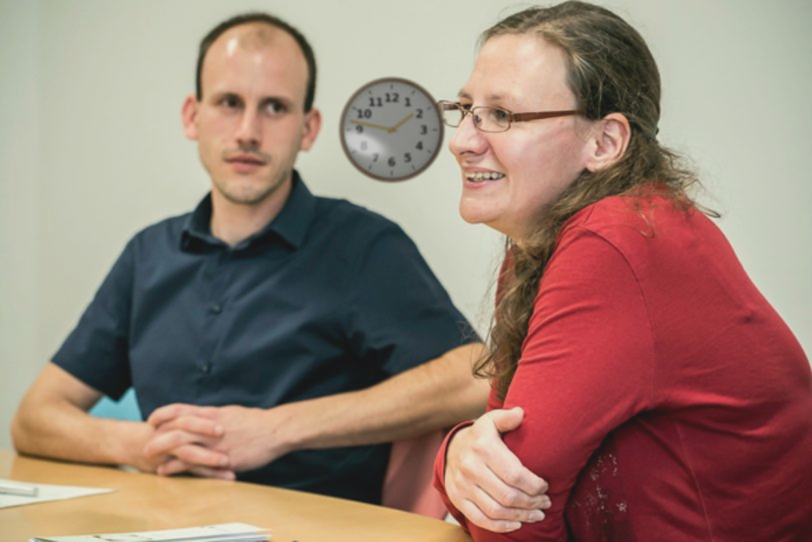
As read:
1:47
